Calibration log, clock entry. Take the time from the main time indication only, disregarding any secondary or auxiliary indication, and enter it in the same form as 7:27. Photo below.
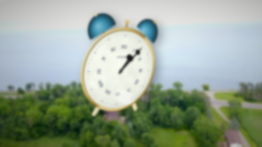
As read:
1:07
